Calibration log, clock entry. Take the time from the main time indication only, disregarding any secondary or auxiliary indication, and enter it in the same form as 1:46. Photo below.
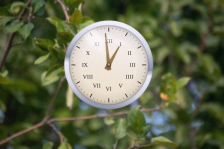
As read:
12:59
